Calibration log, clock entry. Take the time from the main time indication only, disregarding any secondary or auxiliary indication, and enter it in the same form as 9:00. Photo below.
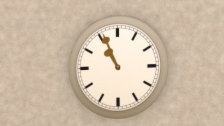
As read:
10:56
